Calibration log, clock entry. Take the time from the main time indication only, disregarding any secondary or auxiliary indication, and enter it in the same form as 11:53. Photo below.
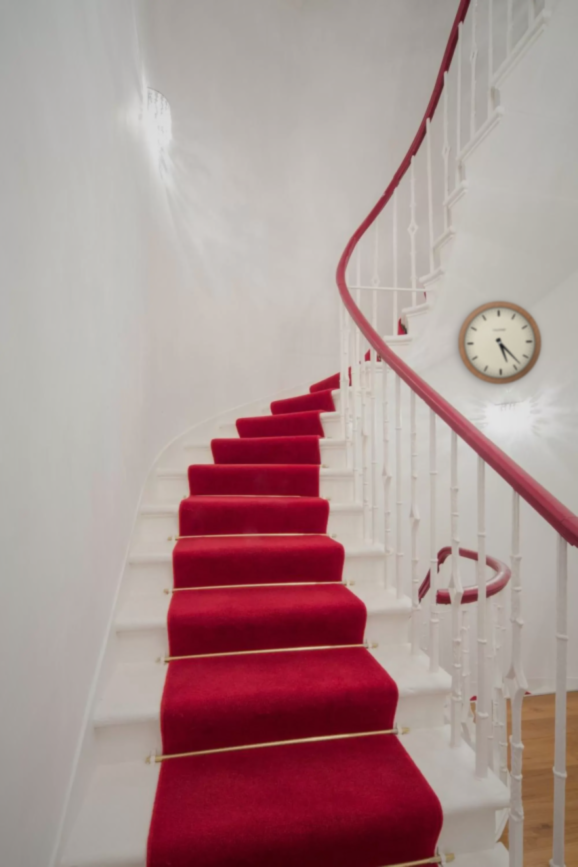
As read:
5:23
